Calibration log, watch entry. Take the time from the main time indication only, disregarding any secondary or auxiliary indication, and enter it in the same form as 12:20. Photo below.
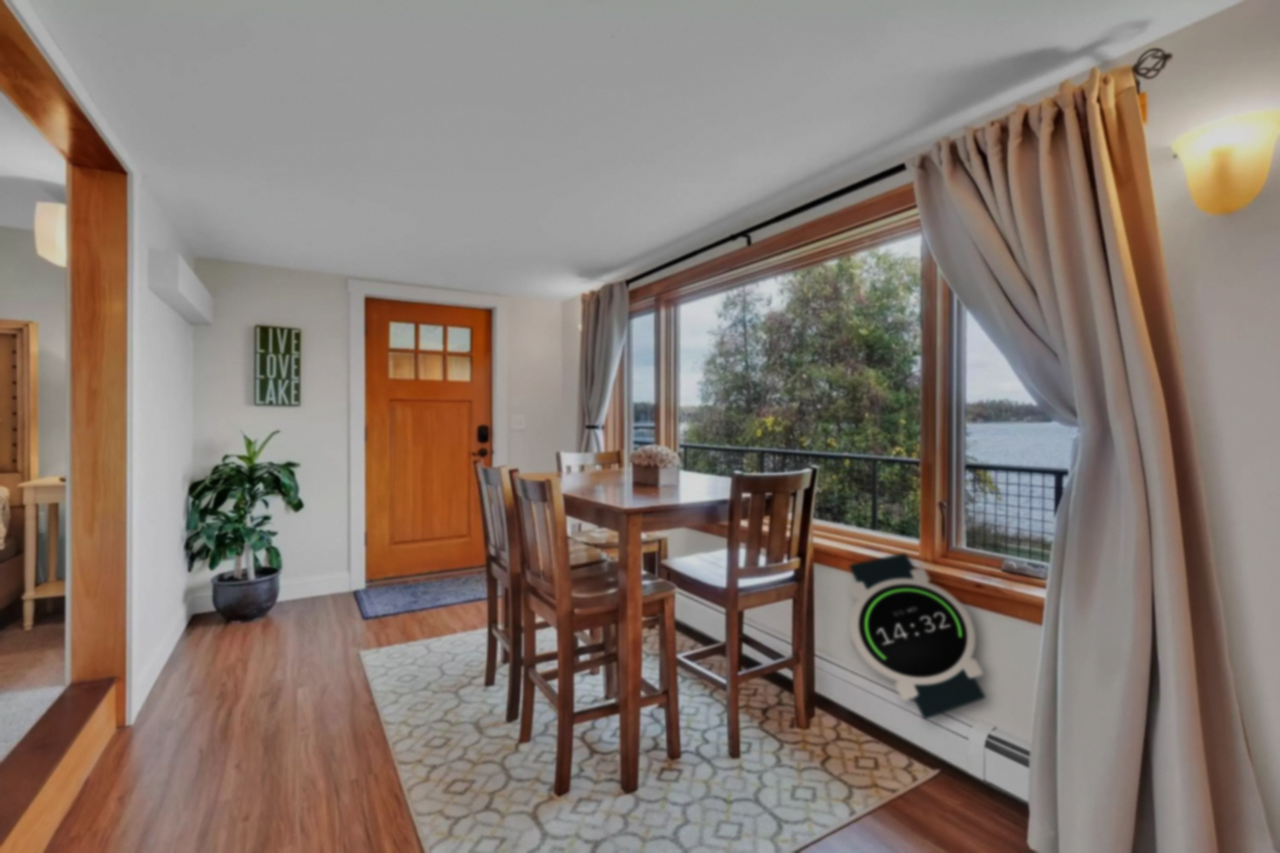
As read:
14:32
